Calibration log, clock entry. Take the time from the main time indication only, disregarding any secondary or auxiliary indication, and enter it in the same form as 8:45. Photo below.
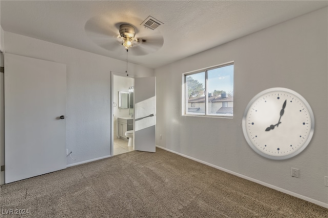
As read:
8:03
